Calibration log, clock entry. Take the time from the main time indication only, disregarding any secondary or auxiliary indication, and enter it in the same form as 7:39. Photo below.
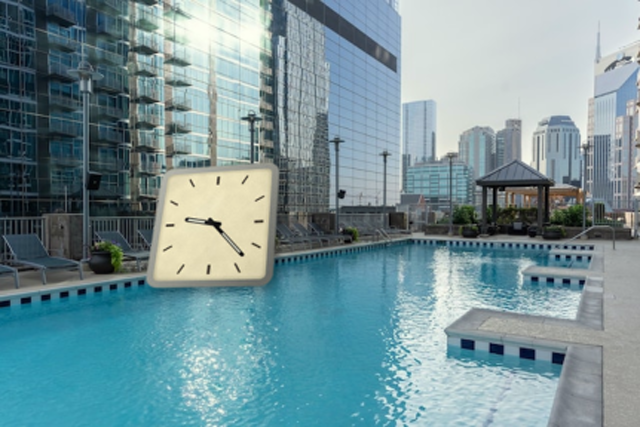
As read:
9:23
